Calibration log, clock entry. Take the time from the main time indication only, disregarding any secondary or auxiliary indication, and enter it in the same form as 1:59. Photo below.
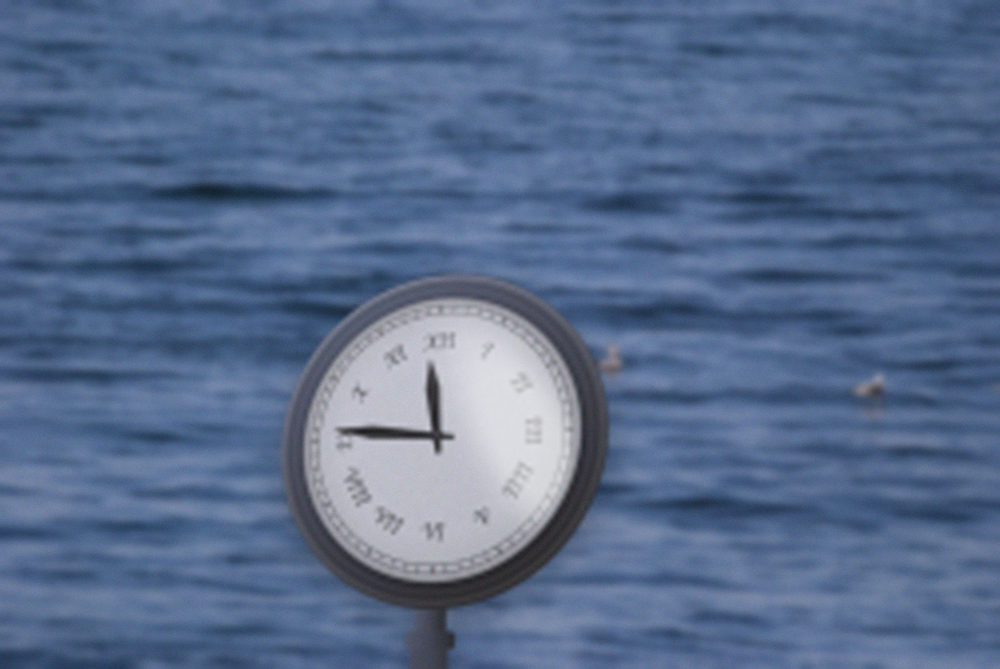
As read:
11:46
